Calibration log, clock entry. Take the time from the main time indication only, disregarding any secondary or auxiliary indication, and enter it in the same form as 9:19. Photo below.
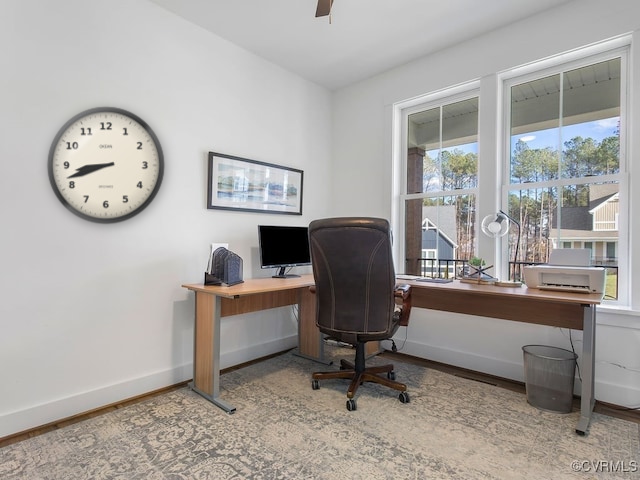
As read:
8:42
